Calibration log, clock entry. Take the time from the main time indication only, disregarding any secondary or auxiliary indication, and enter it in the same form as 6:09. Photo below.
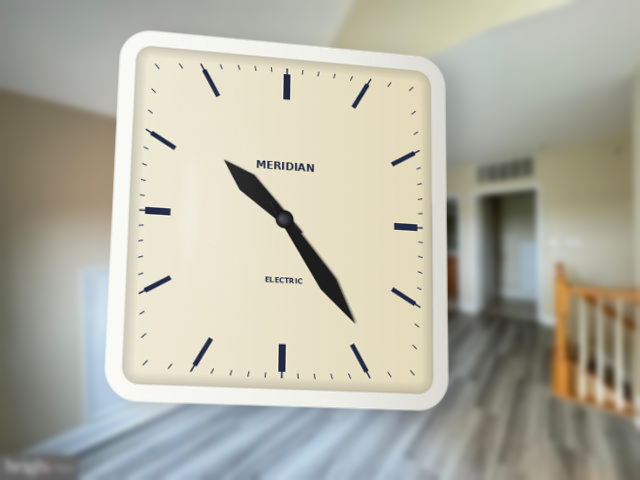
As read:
10:24
